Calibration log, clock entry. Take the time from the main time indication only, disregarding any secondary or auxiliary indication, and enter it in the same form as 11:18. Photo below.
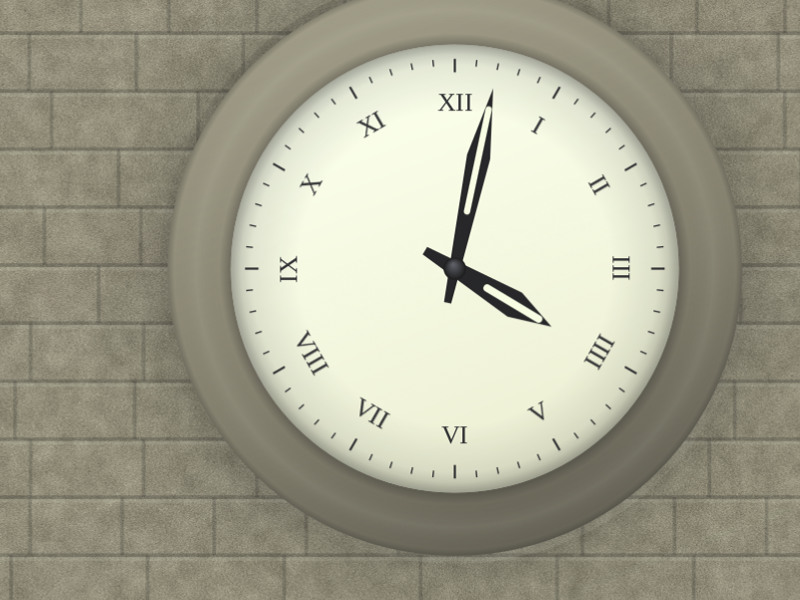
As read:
4:02
